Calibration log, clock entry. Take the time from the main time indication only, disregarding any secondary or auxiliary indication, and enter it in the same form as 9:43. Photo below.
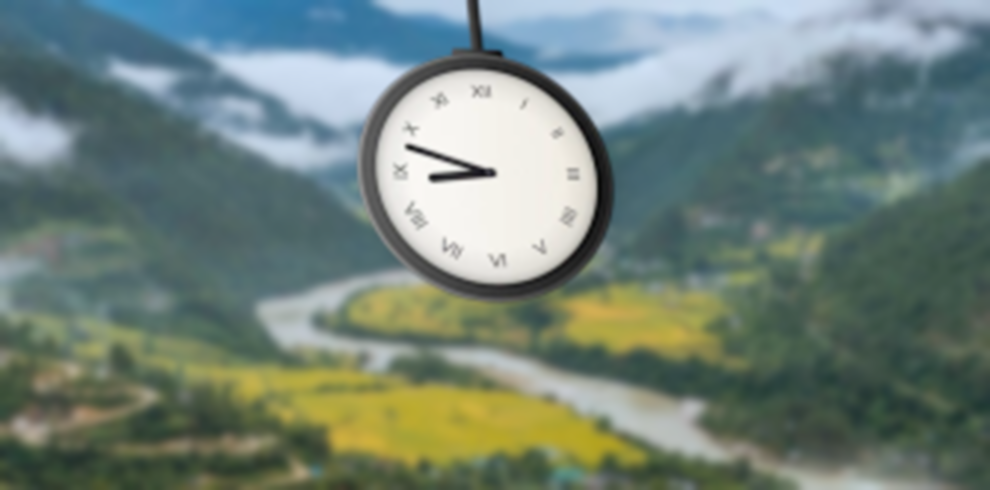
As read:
8:48
